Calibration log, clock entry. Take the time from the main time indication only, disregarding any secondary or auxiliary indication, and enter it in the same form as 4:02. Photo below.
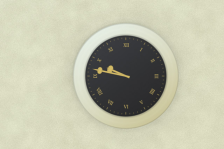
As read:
9:47
